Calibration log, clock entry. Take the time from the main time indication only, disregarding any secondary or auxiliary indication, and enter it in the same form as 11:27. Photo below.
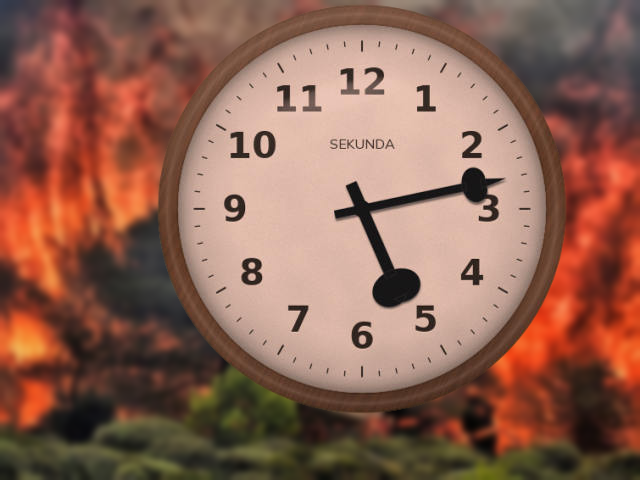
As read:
5:13
